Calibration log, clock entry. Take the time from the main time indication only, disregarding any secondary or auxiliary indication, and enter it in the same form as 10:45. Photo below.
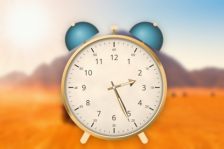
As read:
2:26
